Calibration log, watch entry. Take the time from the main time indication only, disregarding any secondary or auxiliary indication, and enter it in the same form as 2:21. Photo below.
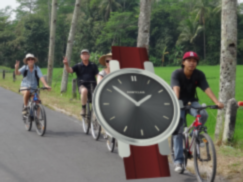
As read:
1:52
